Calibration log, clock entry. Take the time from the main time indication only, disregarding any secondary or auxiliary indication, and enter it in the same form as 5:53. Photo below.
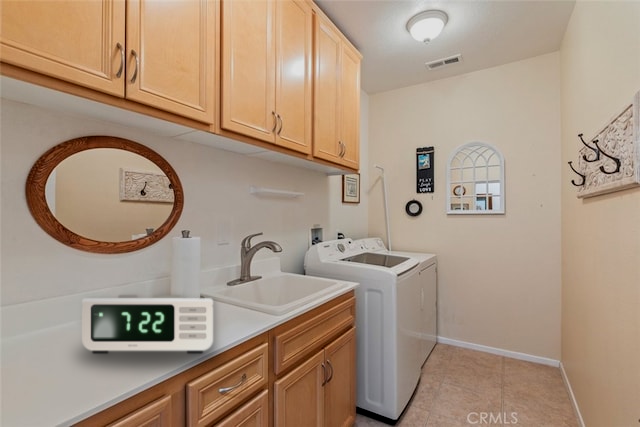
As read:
7:22
